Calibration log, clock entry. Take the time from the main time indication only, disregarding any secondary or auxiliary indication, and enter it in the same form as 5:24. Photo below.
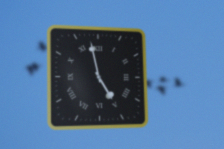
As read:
4:58
